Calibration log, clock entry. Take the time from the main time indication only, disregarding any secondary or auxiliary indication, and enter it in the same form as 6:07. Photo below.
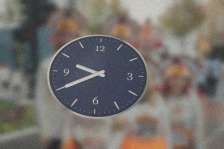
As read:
9:40
